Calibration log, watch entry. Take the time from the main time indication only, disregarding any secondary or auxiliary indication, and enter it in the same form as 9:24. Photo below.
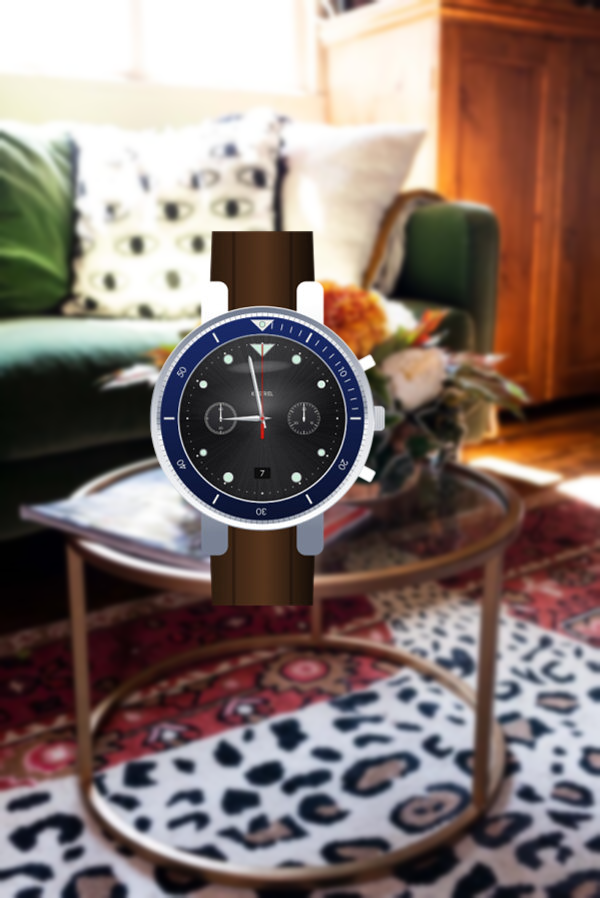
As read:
8:58
